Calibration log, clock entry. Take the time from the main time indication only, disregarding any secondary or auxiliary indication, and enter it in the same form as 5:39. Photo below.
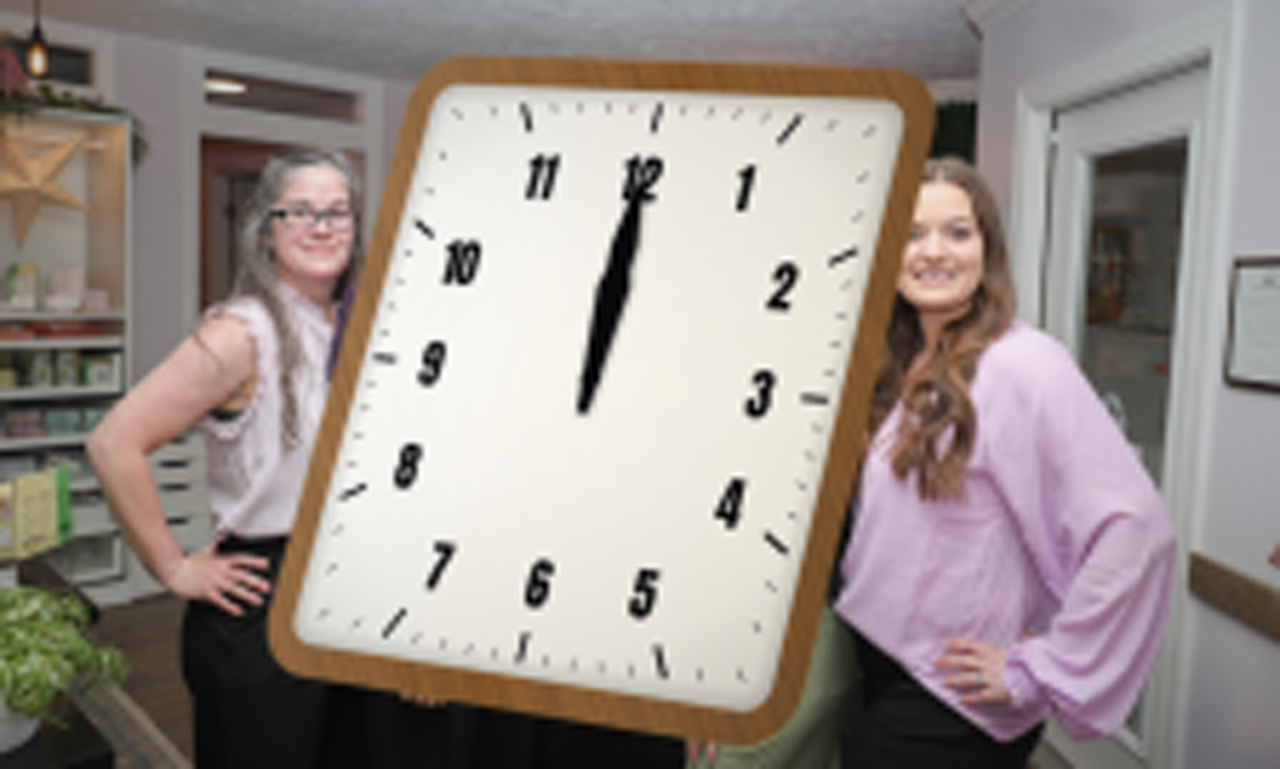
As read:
12:00
